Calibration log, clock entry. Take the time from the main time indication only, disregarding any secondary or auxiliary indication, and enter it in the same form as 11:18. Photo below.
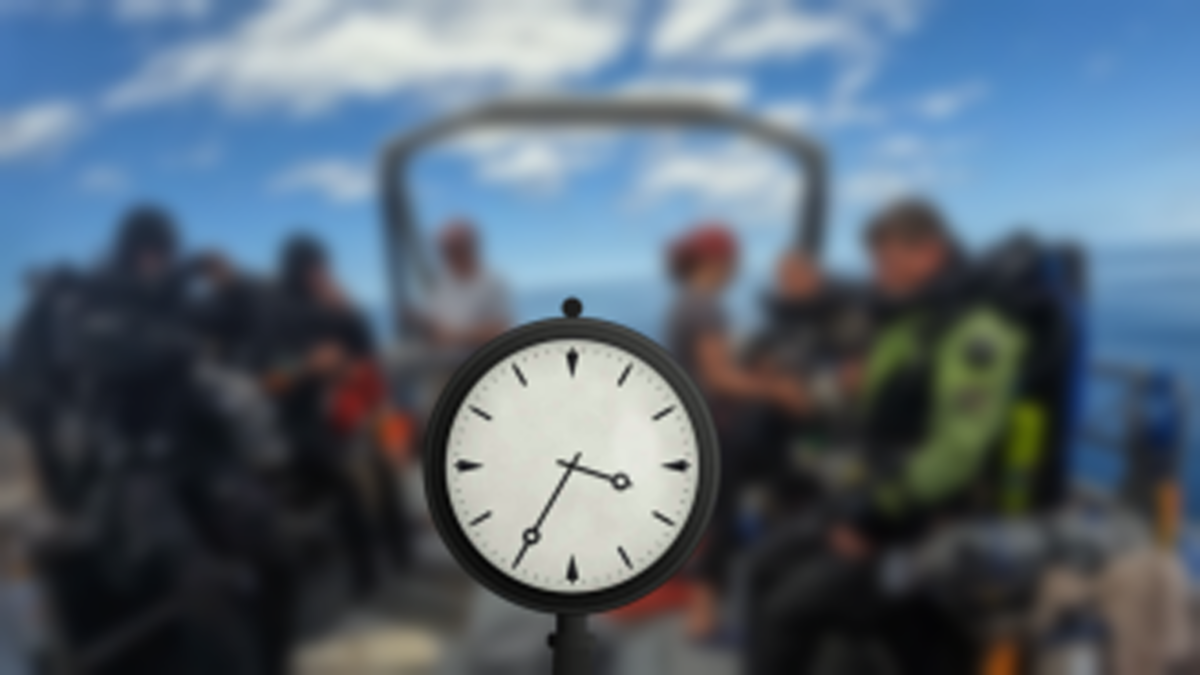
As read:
3:35
